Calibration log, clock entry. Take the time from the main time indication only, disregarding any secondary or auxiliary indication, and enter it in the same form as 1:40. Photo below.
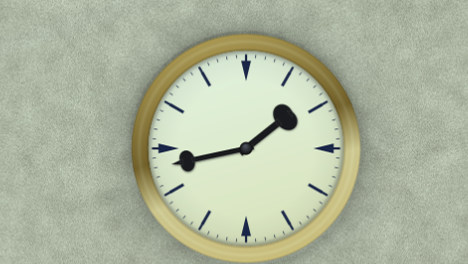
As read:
1:43
